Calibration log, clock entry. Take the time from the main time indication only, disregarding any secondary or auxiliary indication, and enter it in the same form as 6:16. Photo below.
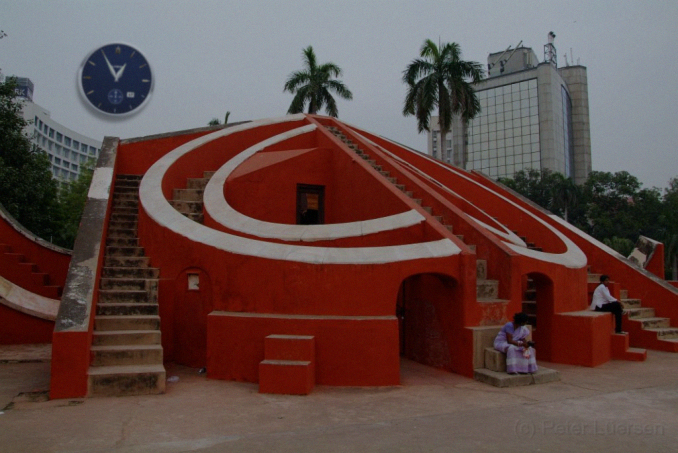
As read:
12:55
